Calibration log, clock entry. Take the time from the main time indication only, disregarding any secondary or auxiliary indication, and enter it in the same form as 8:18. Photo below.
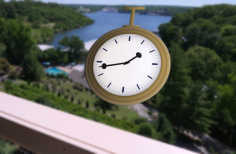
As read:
1:43
